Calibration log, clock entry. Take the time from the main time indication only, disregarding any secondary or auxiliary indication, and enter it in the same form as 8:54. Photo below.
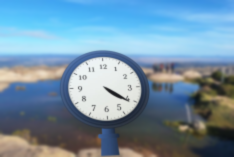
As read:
4:21
